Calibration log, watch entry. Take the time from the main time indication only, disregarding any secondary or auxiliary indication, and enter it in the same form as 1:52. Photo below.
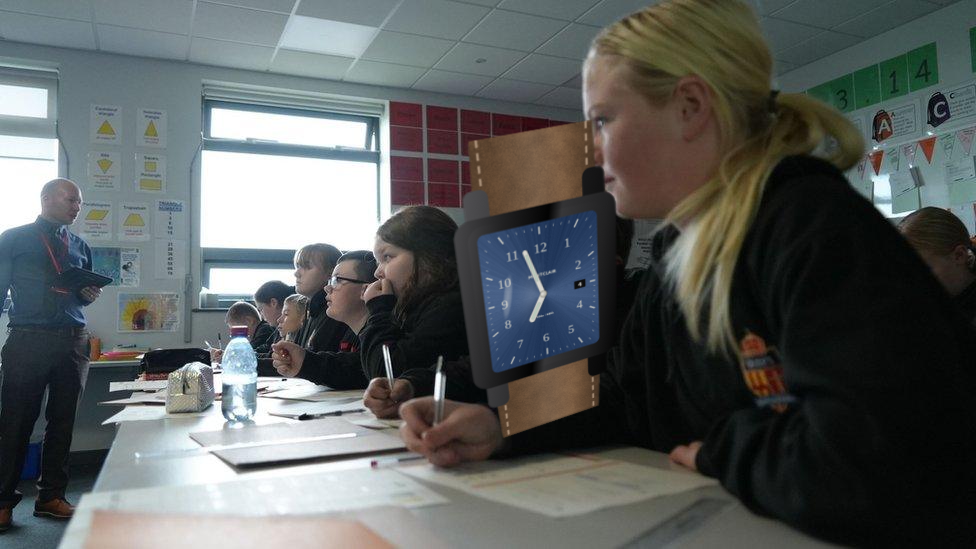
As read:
6:57
